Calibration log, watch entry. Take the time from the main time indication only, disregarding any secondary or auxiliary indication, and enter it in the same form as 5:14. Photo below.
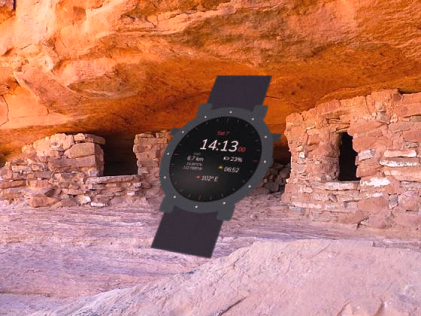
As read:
14:13
